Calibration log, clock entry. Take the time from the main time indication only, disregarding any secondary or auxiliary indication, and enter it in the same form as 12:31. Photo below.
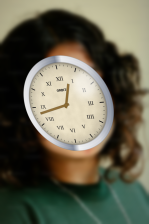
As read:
12:43
